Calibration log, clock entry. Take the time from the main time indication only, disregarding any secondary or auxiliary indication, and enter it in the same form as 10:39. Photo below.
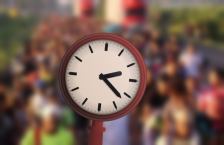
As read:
2:22
